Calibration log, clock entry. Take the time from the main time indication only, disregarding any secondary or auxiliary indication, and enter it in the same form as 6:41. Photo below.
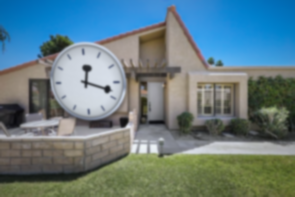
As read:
12:18
